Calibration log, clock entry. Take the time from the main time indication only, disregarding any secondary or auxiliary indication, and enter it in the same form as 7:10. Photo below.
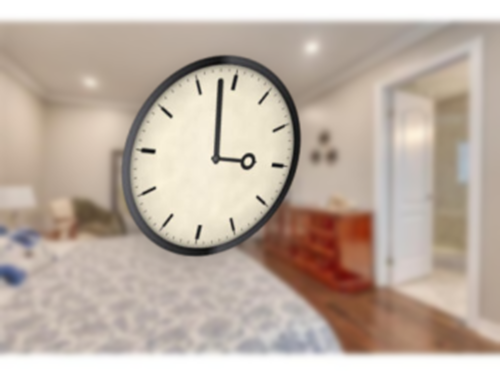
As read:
2:58
